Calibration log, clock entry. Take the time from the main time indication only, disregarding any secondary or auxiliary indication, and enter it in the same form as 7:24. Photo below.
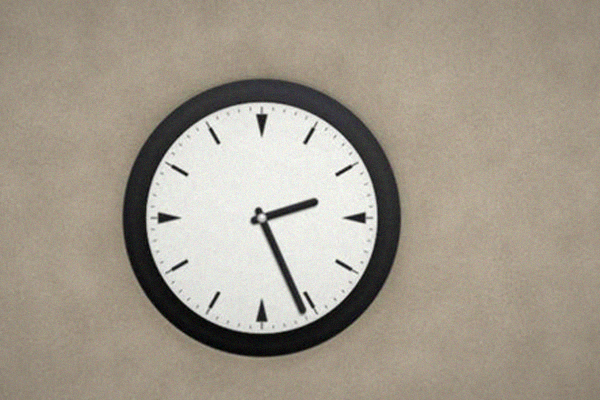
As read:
2:26
